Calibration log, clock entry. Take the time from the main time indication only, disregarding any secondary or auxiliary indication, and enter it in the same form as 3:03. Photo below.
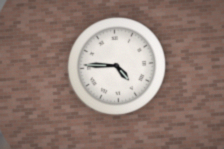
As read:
4:46
